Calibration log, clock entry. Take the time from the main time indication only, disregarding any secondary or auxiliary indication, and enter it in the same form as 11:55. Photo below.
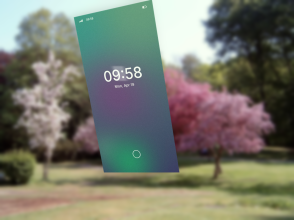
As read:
9:58
